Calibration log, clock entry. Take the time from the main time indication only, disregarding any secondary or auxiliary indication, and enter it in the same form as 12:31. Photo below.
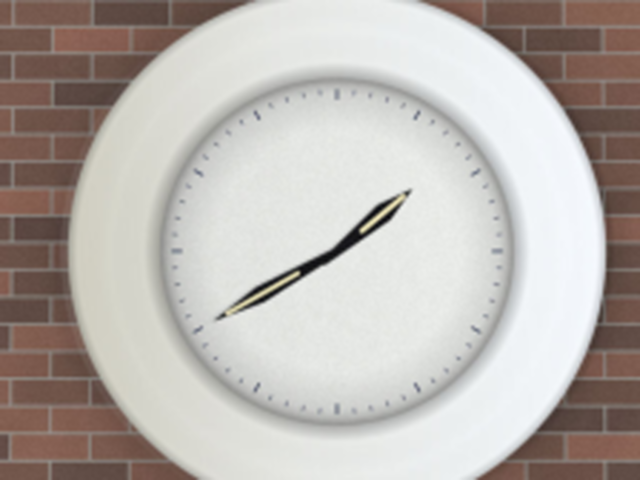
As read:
1:40
